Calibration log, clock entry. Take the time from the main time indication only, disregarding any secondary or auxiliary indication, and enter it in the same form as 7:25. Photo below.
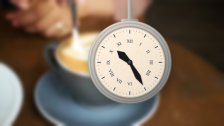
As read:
10:25
